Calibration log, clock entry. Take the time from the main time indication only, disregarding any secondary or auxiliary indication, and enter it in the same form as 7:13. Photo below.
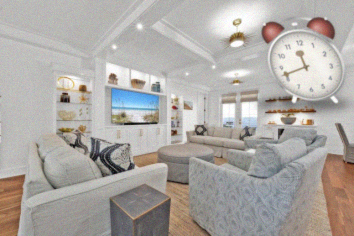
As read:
11:42
